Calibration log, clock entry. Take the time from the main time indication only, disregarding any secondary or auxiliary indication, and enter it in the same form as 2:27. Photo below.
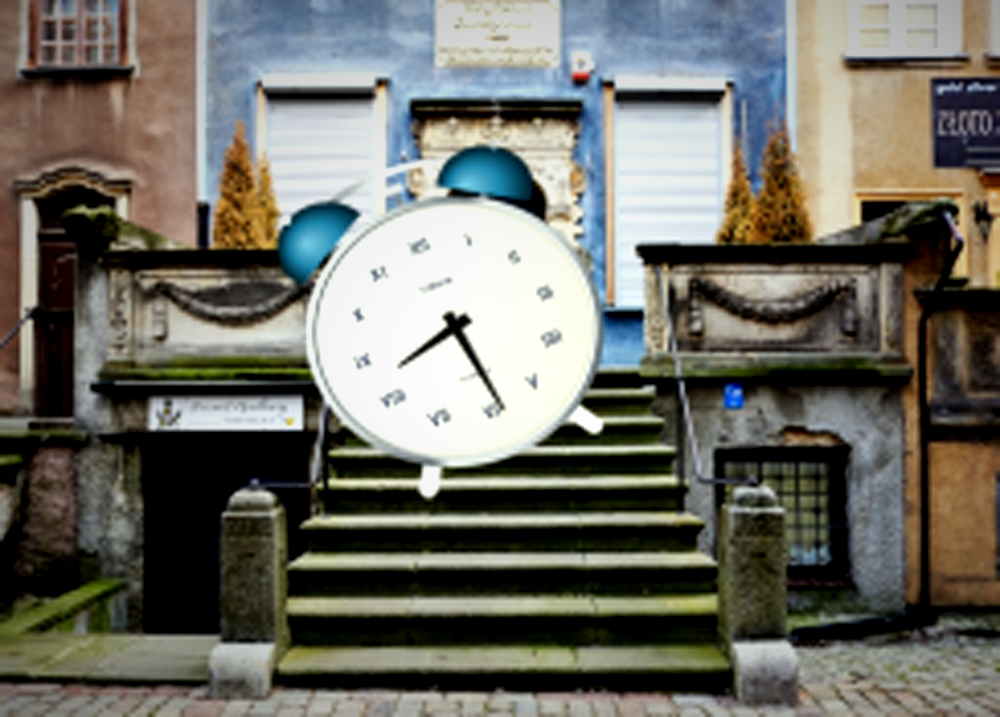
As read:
8:29
